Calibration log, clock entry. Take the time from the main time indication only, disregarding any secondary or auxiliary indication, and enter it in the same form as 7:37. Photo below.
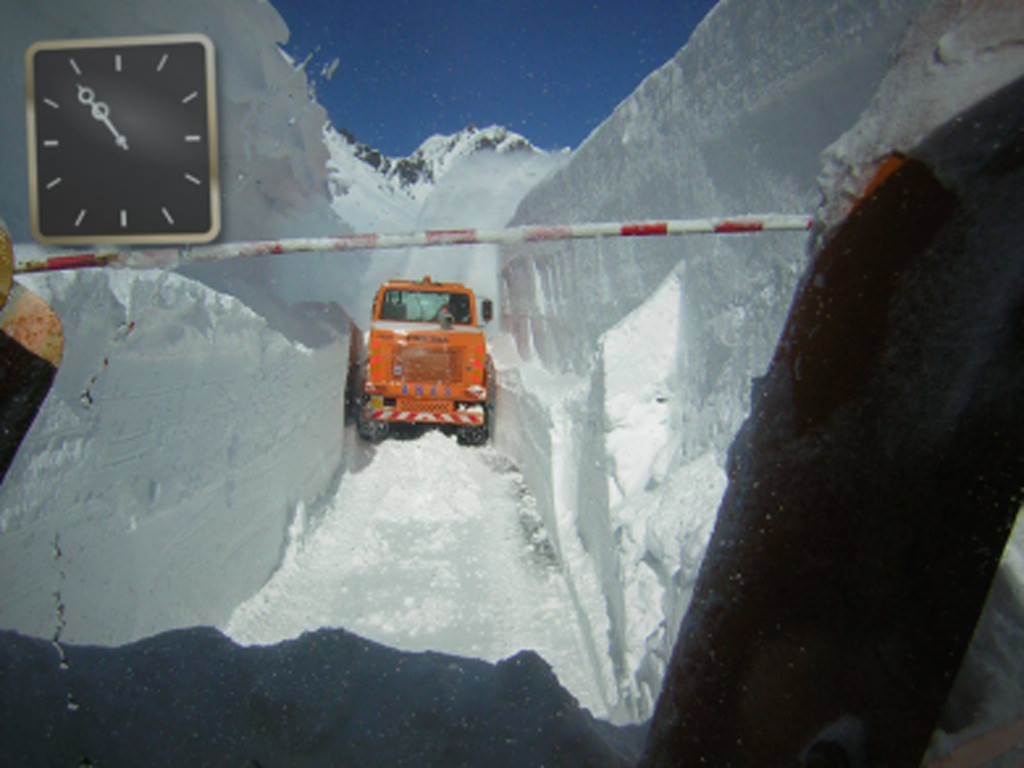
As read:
10:54
